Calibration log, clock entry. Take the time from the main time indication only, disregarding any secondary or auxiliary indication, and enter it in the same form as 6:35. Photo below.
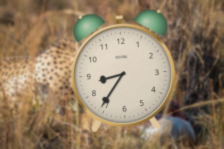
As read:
8:36
